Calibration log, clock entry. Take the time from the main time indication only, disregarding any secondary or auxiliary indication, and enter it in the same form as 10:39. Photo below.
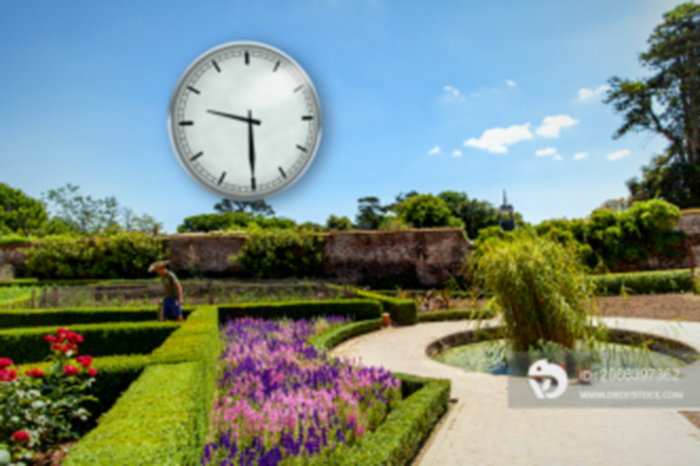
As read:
9:30
